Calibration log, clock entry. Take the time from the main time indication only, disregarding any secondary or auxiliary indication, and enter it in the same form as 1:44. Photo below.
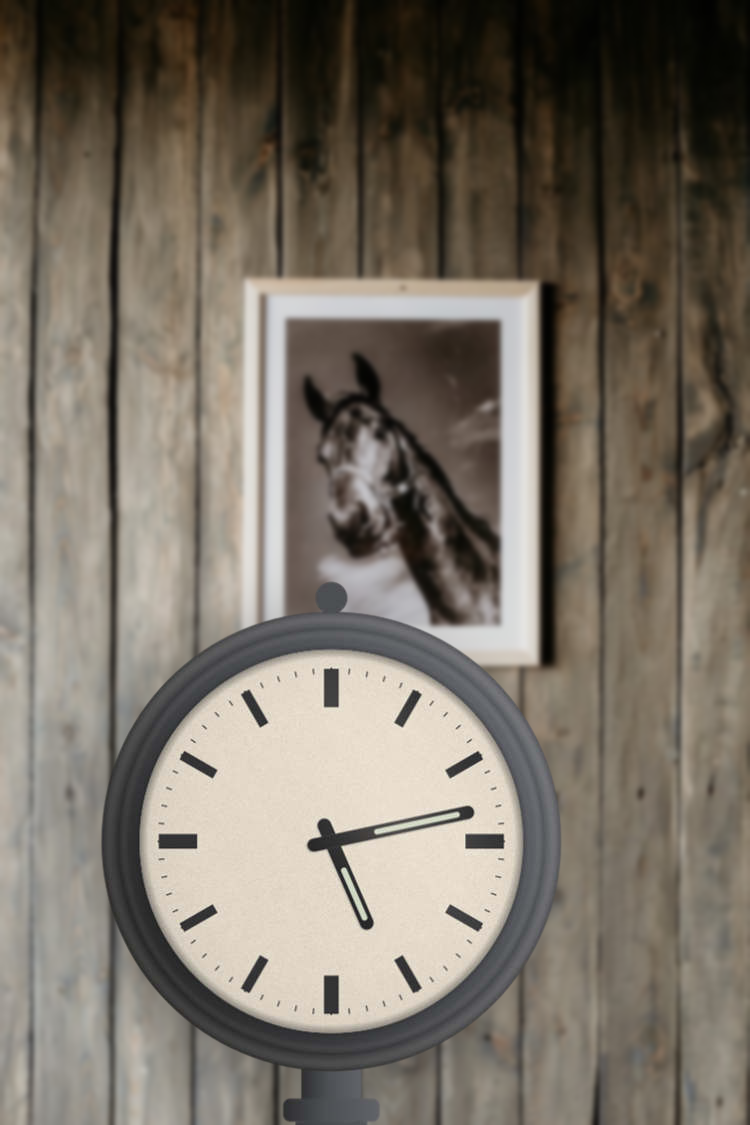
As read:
5:13
